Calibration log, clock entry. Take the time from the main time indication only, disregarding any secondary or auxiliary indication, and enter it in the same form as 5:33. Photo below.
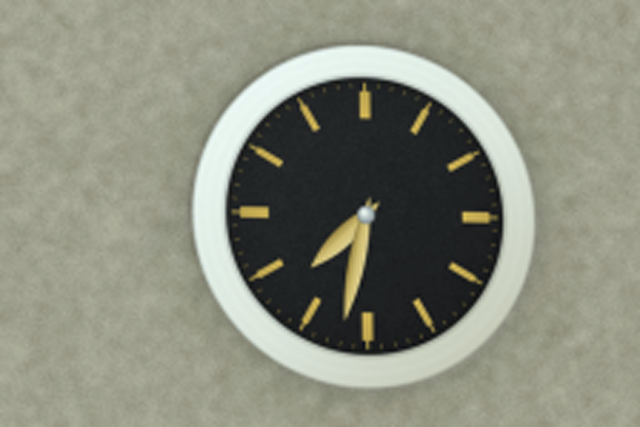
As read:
7:32
